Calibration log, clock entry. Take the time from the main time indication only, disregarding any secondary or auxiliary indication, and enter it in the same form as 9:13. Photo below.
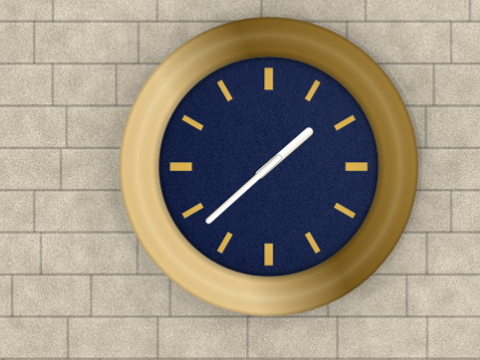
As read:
1:38
